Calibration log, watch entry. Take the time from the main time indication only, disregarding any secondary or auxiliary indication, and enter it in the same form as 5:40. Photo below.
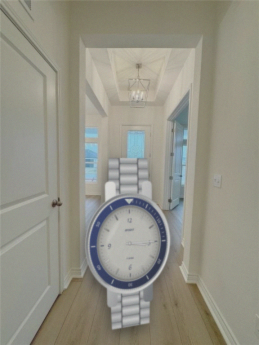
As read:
3:15
